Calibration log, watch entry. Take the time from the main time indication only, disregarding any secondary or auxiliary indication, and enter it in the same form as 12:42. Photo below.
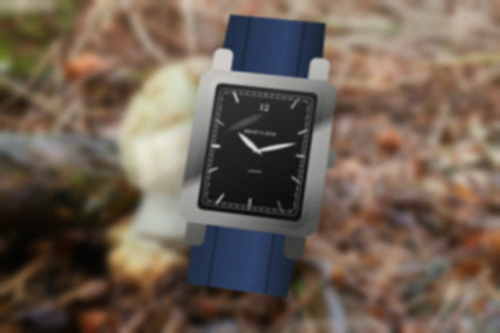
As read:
10:12
